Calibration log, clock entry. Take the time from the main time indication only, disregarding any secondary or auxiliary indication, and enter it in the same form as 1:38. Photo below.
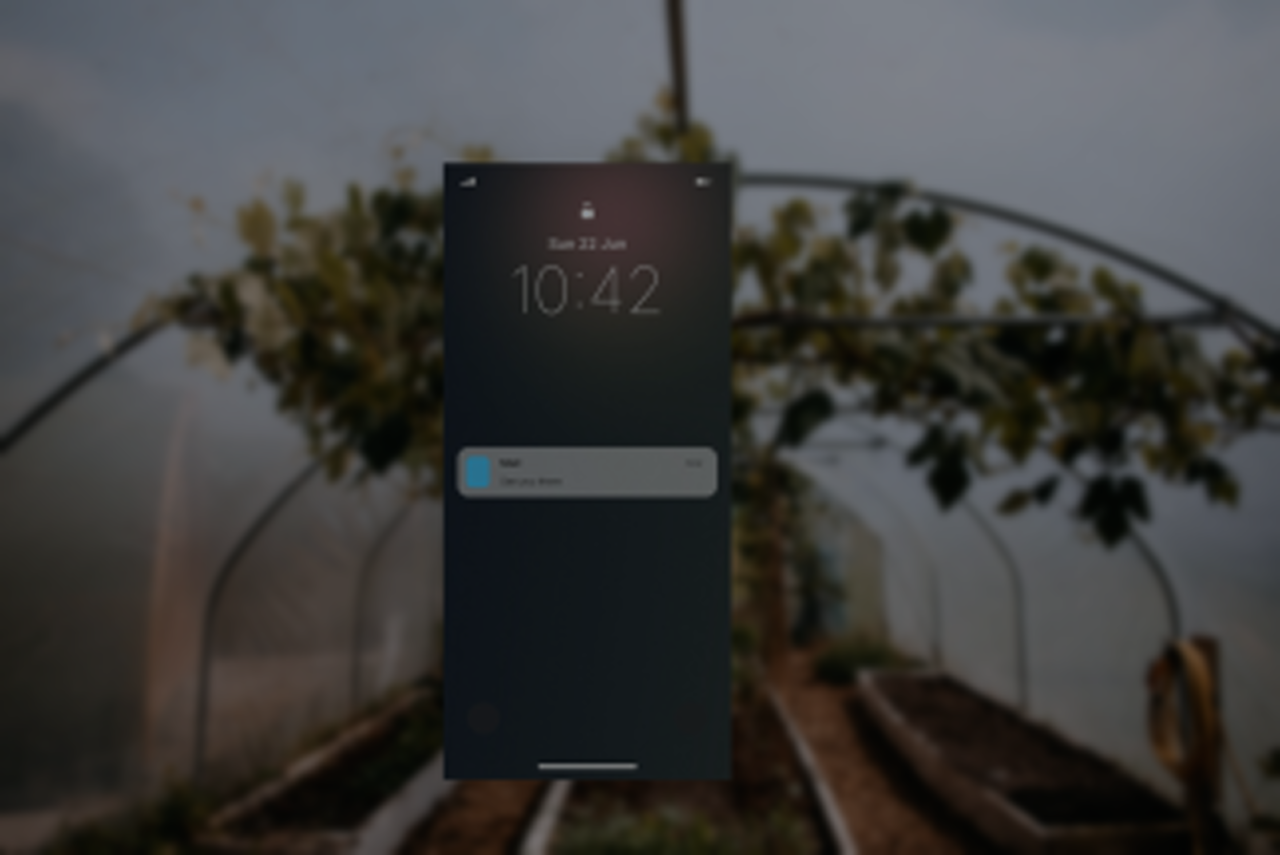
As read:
10:42
